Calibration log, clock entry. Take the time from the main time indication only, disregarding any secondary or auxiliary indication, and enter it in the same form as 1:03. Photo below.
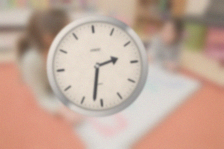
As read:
2:32
